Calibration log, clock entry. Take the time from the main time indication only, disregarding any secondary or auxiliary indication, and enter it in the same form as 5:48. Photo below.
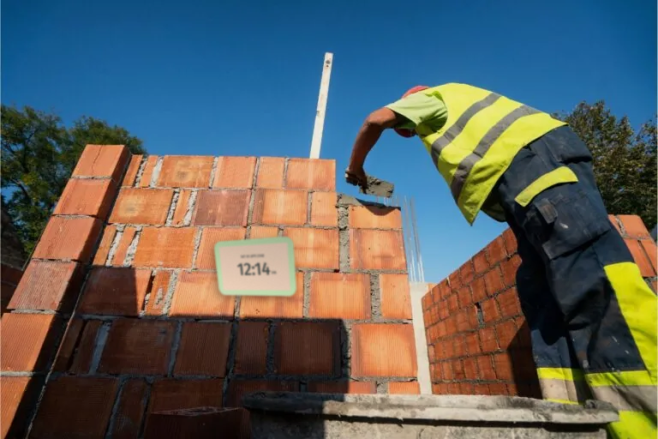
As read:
12:14
